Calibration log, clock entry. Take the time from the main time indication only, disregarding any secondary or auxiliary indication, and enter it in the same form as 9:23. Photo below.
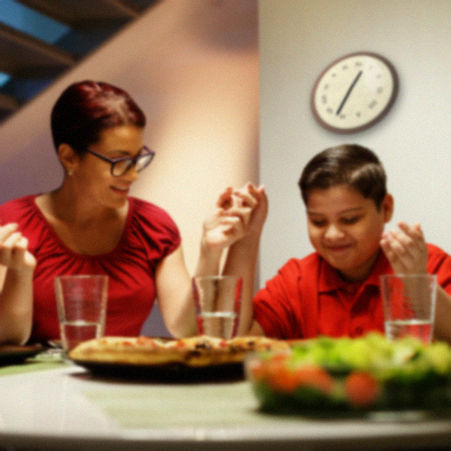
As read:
12:32
